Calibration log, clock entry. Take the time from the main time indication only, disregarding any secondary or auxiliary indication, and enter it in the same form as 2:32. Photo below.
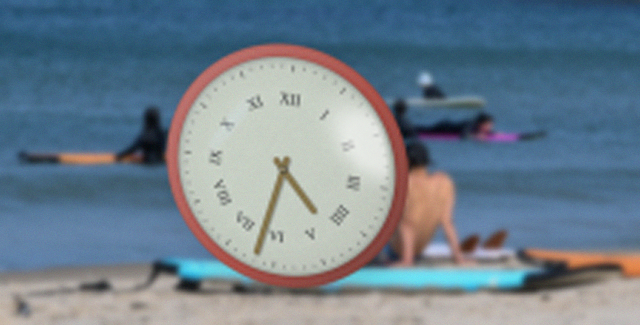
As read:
4:32
